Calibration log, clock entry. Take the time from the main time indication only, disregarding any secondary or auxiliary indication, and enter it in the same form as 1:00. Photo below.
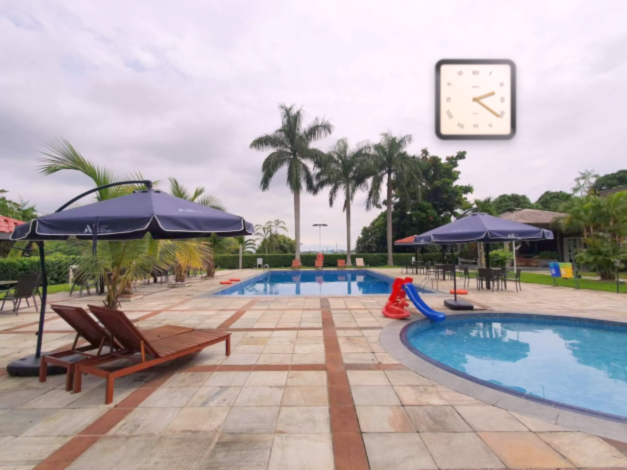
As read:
2:21
